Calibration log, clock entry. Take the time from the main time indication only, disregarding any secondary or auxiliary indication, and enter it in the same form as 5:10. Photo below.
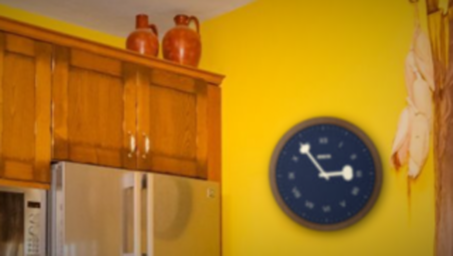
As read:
2:54
